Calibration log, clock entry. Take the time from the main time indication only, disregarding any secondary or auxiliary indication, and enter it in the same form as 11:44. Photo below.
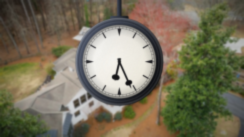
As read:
6:26
